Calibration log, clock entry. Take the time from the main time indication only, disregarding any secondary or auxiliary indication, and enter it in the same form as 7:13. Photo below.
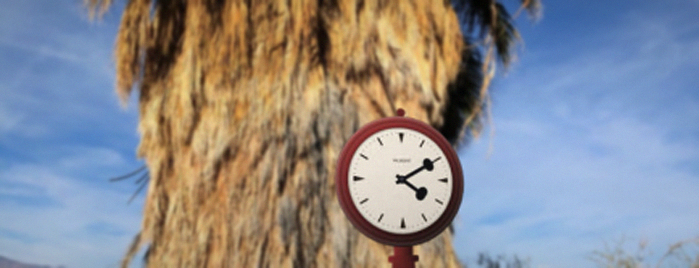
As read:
4:10
